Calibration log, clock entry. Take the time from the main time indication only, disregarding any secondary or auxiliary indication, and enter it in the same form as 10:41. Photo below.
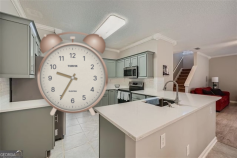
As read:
9:35
